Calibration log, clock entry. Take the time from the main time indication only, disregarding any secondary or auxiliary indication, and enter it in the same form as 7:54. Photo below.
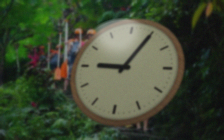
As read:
9:05
